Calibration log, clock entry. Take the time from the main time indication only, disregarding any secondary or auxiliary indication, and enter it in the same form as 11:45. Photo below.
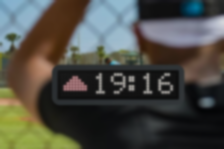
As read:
19:16
